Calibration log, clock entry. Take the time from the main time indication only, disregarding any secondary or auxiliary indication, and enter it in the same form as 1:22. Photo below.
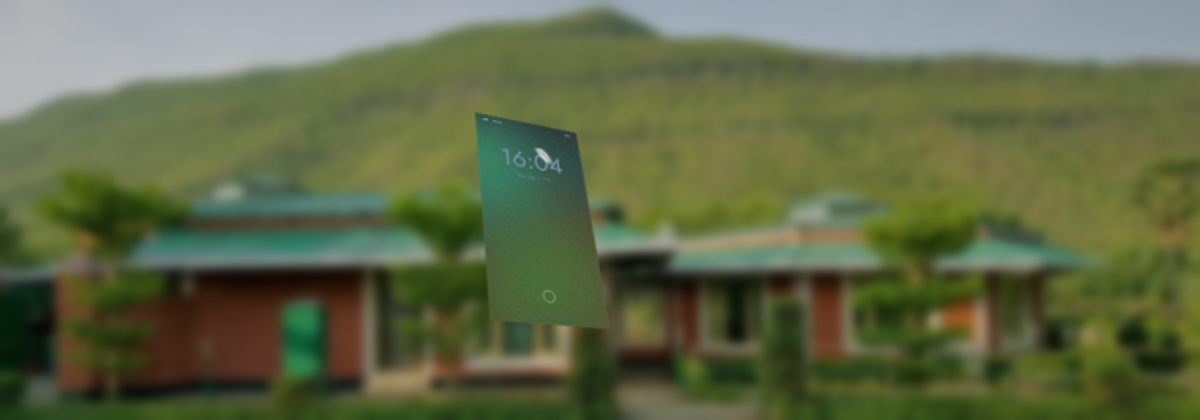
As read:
16:04
